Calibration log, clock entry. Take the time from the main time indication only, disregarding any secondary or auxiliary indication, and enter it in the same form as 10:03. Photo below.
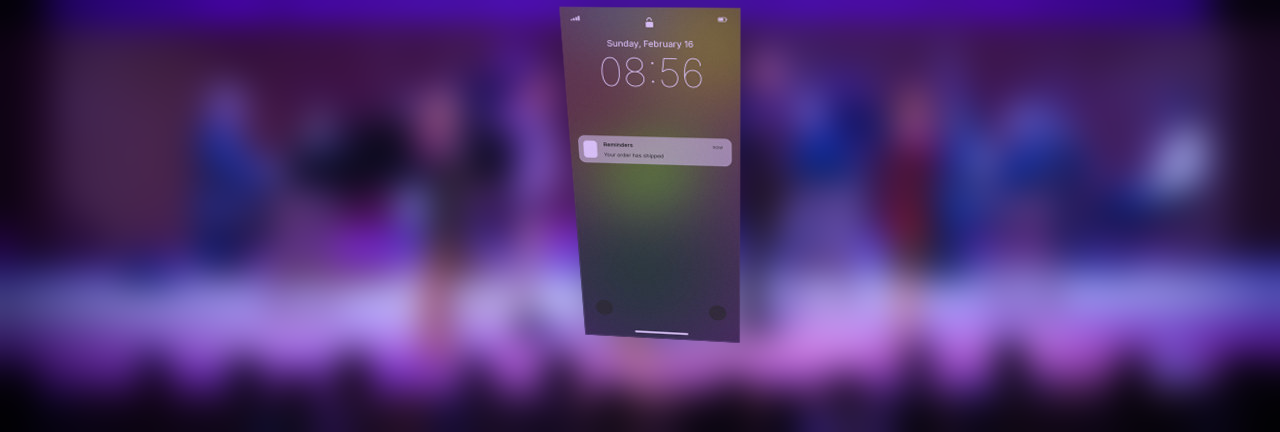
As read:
8:56
